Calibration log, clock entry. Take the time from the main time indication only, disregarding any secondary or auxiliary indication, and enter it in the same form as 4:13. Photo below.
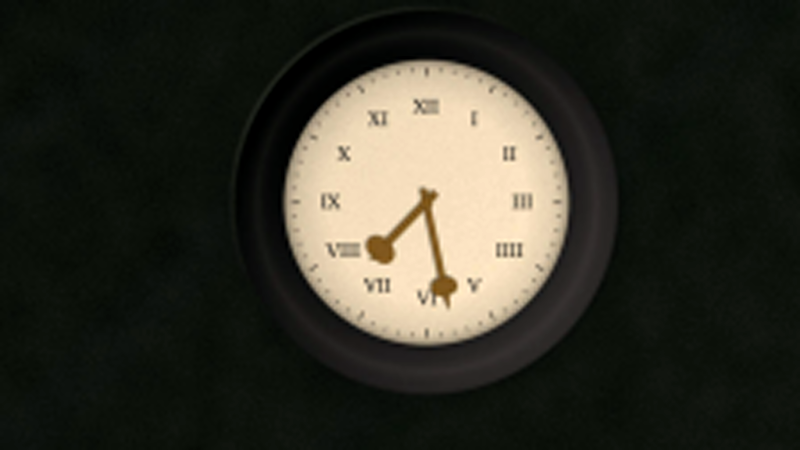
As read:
7:28
